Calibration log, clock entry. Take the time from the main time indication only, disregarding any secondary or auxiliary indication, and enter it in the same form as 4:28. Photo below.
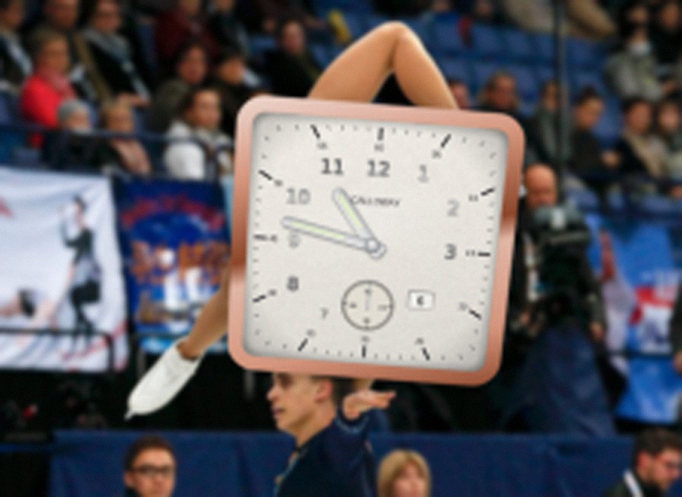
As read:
10:47
